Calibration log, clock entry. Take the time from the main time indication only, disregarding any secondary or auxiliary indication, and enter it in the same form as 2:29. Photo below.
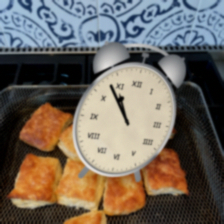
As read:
10:53
